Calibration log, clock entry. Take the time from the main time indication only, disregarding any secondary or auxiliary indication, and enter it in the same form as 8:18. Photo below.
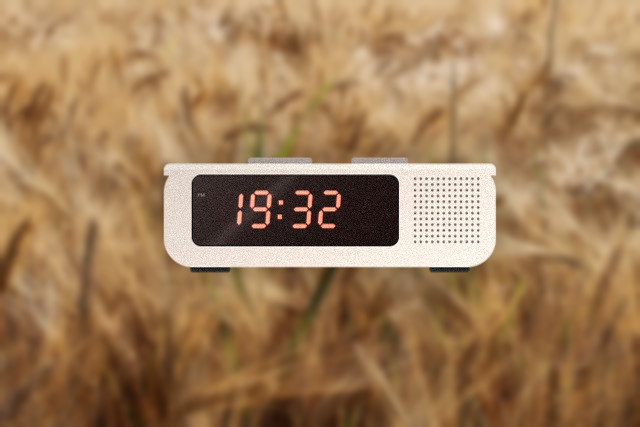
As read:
19:32
